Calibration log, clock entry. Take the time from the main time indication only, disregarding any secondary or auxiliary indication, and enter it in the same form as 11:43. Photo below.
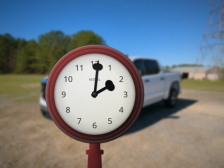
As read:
2:01
